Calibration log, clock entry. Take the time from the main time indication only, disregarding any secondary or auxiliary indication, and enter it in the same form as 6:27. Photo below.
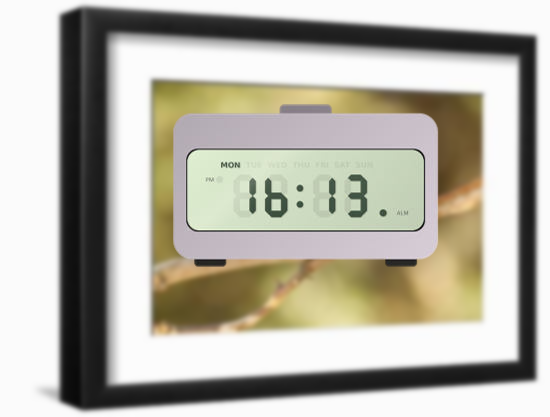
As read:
16:13
